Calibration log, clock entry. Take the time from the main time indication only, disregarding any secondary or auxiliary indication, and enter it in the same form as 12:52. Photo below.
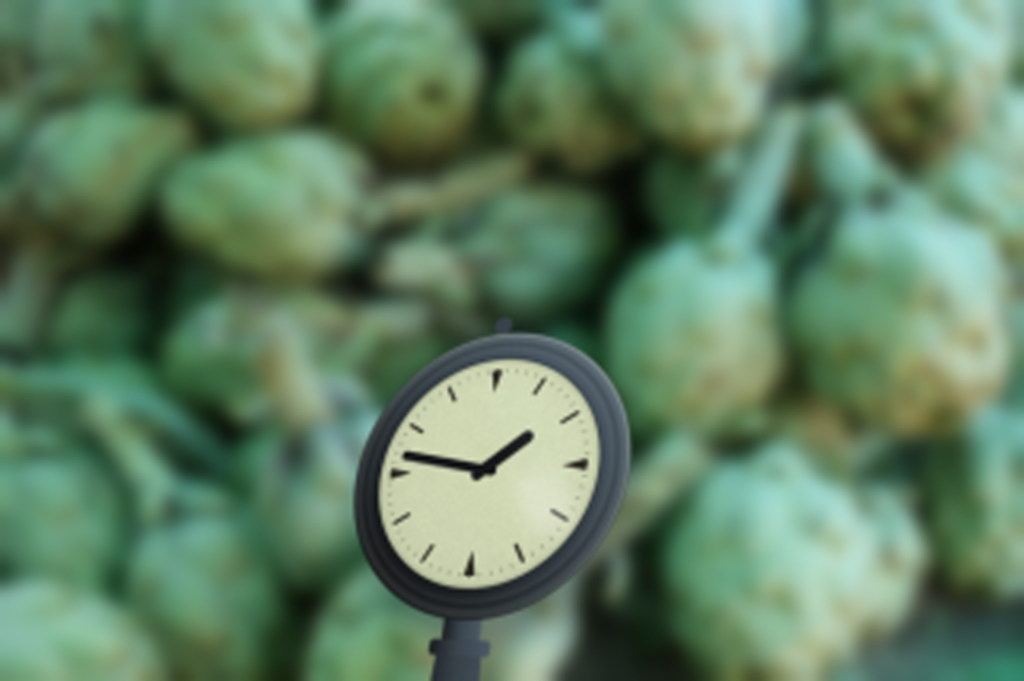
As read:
1:47
